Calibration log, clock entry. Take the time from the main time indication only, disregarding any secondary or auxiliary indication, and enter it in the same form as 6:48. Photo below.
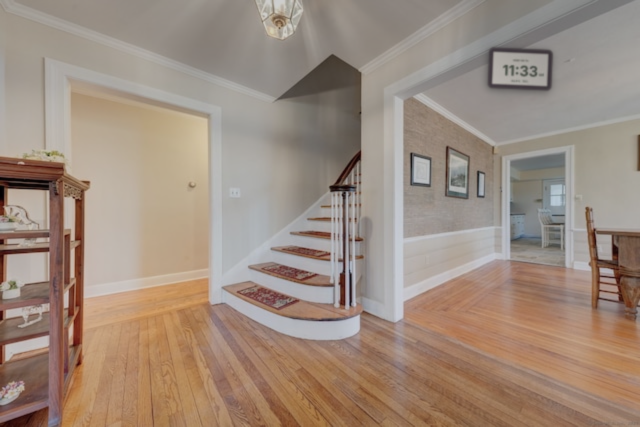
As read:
11:33
